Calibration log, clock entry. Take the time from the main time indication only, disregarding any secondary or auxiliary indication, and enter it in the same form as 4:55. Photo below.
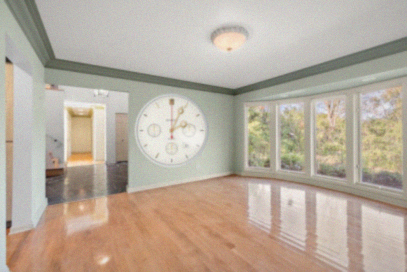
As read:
2:04
